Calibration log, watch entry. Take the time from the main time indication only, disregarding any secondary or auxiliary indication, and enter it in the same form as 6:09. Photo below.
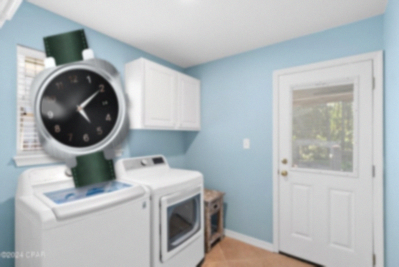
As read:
5:10
